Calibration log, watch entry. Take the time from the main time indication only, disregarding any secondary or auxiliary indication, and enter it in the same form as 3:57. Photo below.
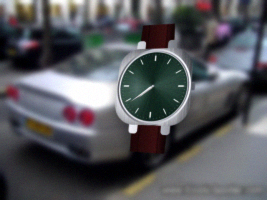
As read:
7:39
